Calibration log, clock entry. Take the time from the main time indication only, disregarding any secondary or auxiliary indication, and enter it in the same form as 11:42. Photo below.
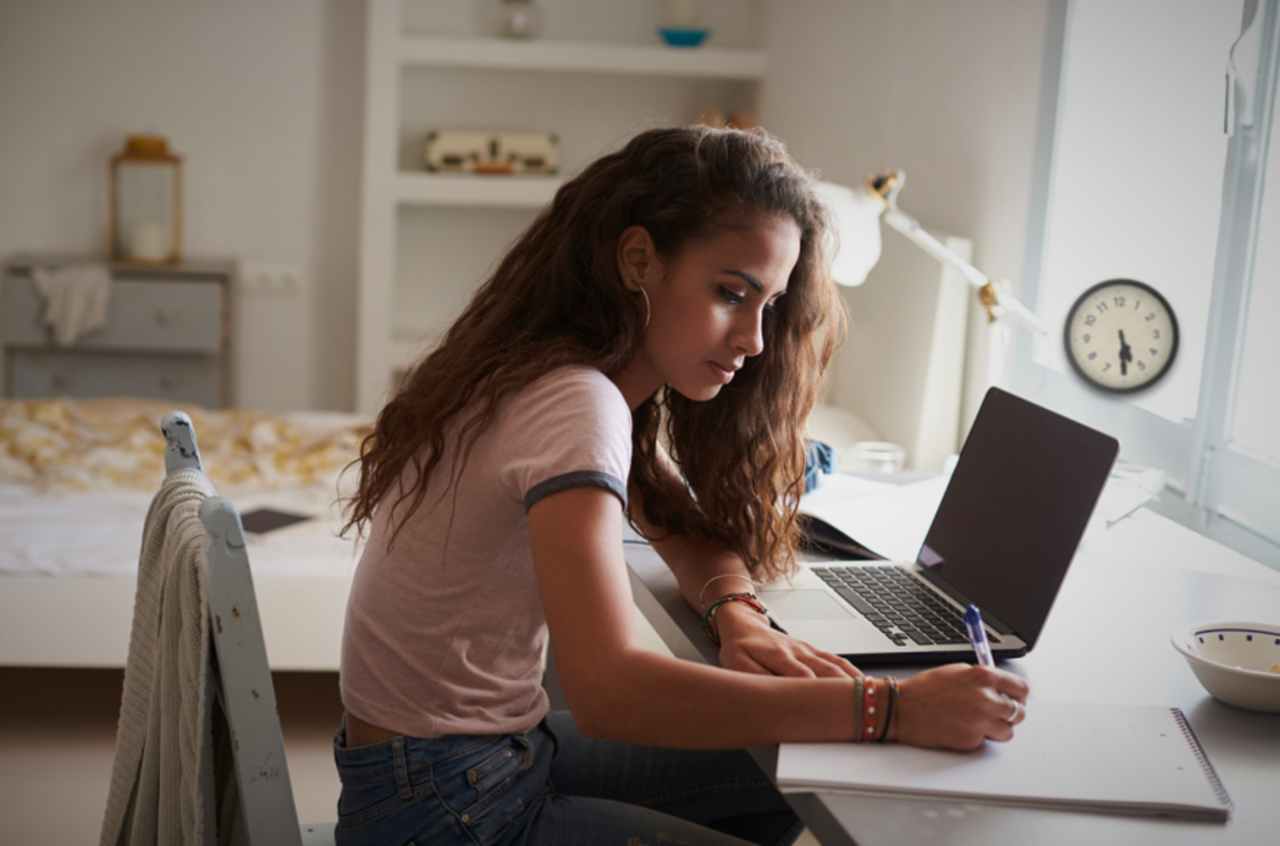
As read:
5:30
